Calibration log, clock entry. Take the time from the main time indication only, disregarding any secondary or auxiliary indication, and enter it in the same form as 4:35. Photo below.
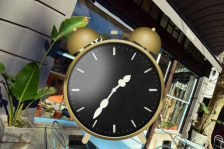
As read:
1:36
